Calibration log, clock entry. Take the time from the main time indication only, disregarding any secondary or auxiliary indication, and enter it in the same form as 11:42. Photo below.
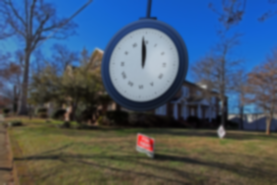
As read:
11:59
